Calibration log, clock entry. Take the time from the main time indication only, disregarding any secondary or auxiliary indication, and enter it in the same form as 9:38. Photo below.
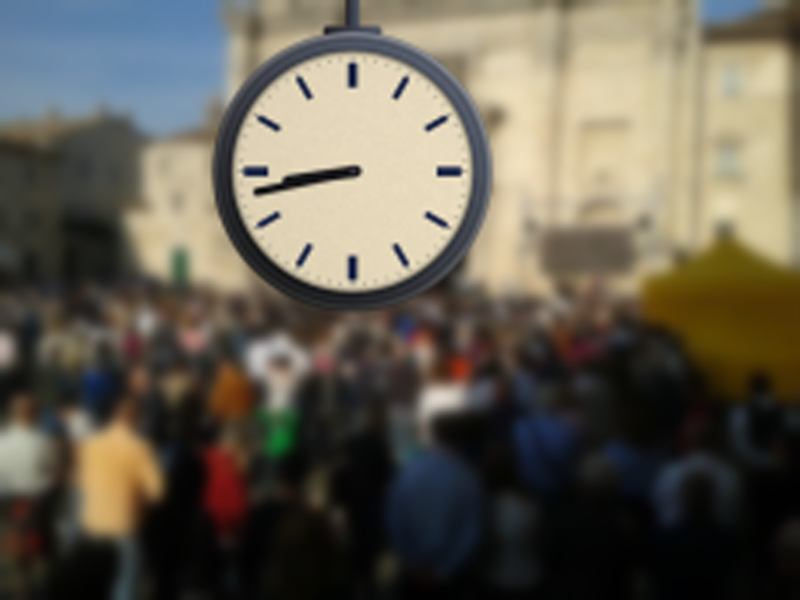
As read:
8:43
